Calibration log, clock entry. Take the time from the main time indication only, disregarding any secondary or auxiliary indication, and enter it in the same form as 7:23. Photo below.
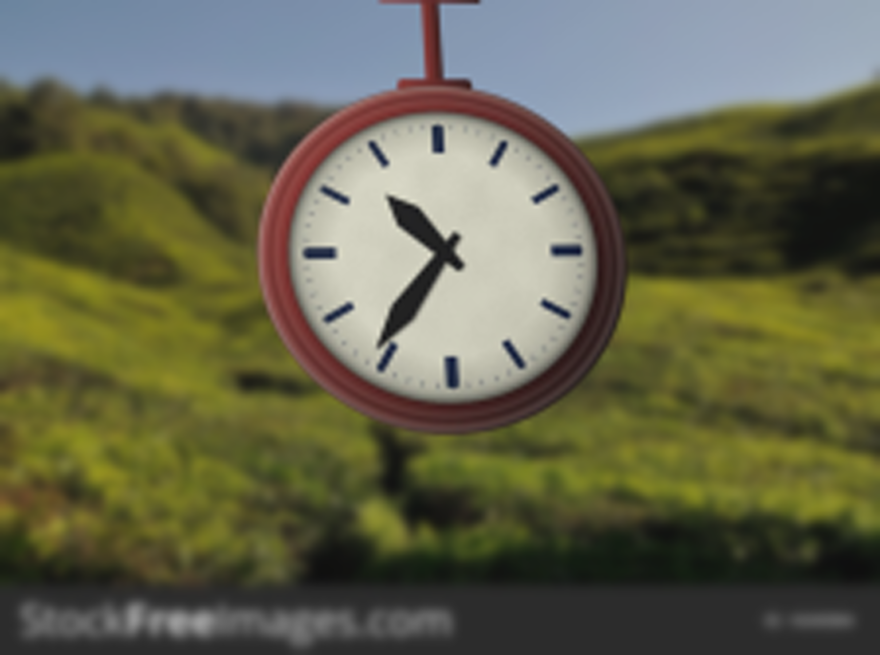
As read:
10:36
